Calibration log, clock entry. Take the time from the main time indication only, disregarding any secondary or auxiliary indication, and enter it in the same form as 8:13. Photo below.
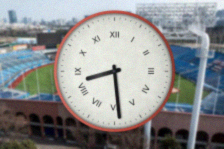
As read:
8:29
